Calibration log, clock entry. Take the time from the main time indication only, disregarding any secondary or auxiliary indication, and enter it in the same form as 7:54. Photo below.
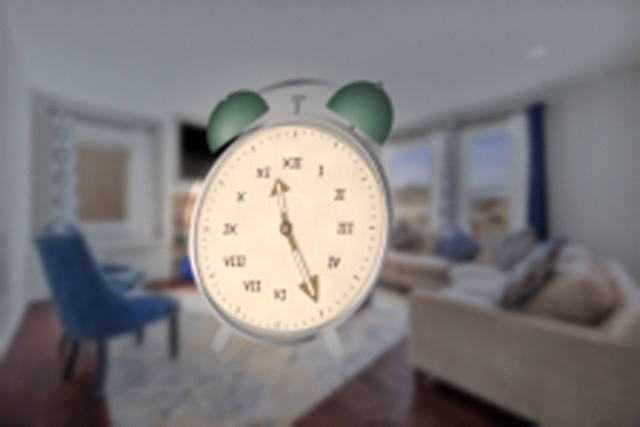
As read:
11:25
